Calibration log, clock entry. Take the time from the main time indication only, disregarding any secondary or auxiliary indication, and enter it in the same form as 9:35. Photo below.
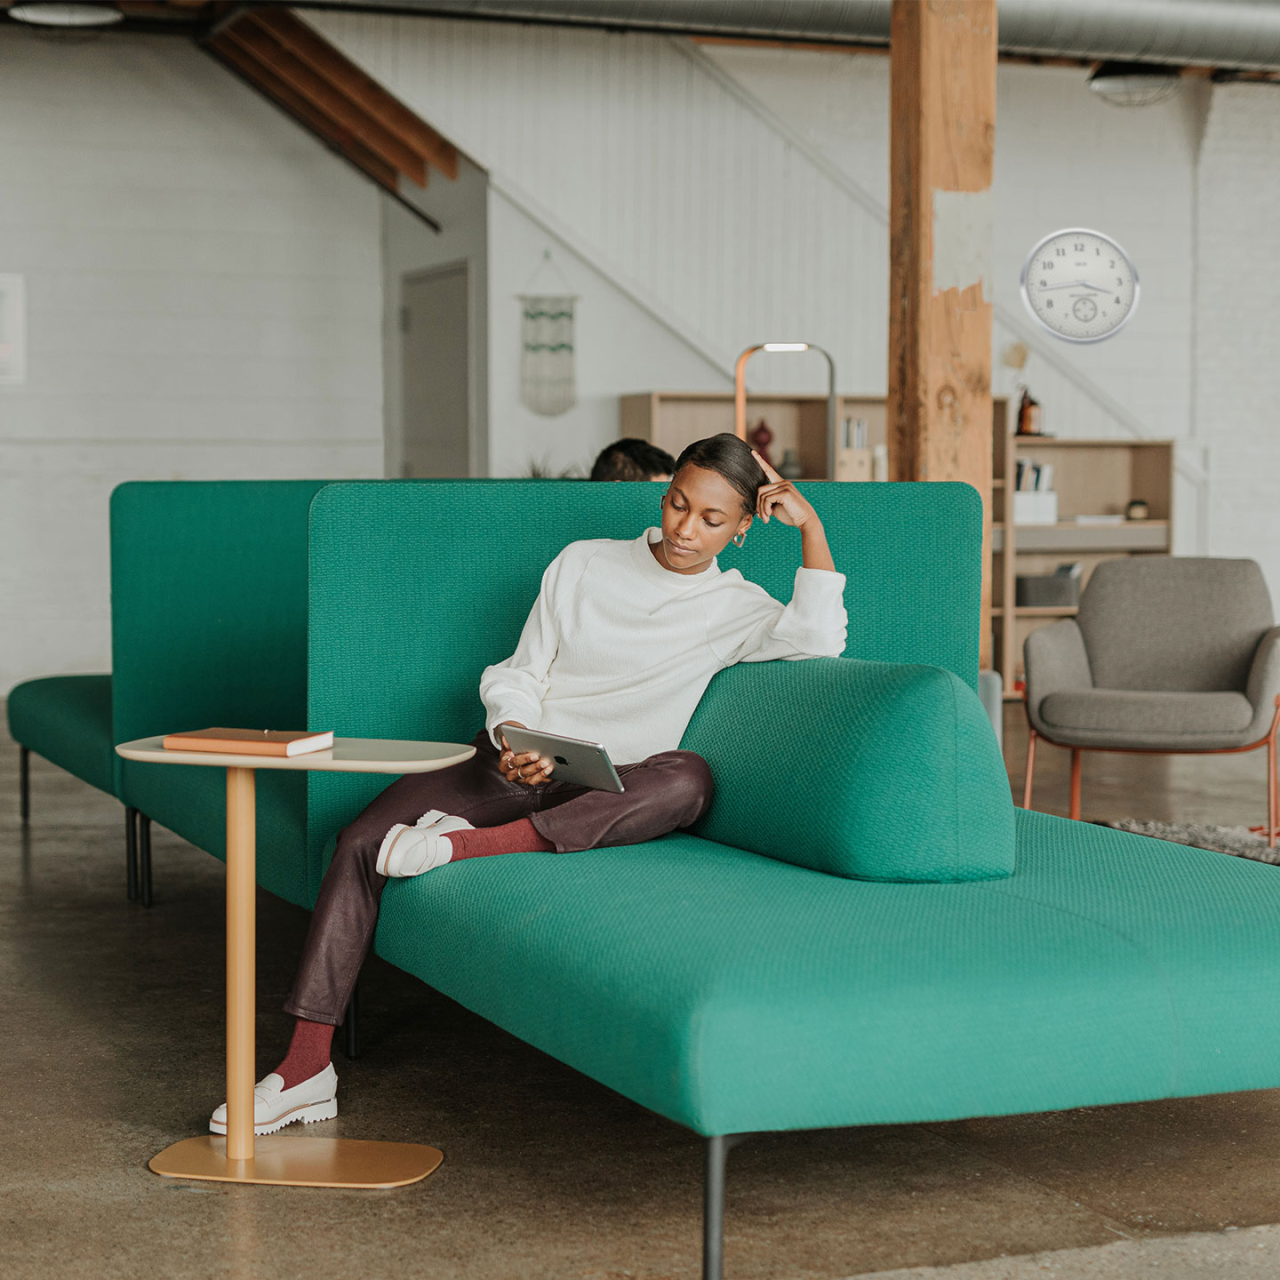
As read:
3:44
